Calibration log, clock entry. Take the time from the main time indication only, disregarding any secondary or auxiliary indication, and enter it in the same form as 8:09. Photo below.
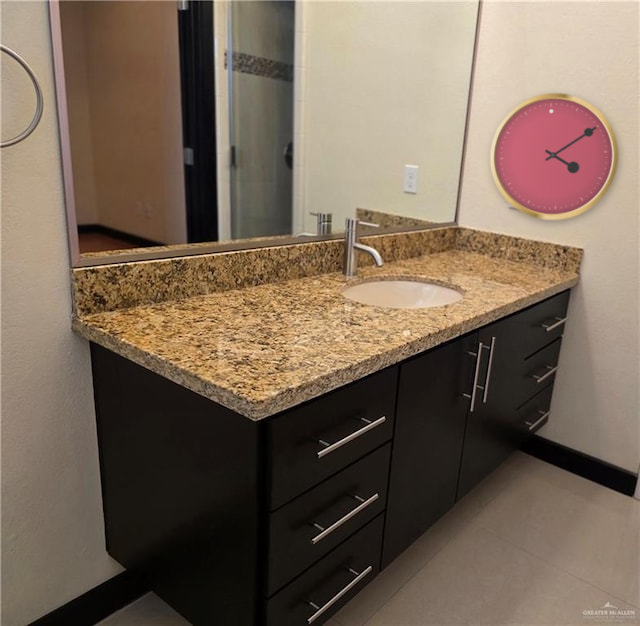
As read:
4:10
